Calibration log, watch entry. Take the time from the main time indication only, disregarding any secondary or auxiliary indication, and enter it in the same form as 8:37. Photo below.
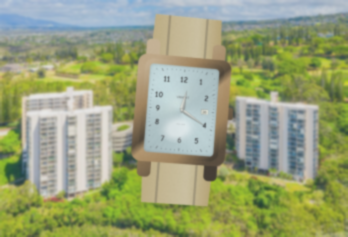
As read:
12:20
